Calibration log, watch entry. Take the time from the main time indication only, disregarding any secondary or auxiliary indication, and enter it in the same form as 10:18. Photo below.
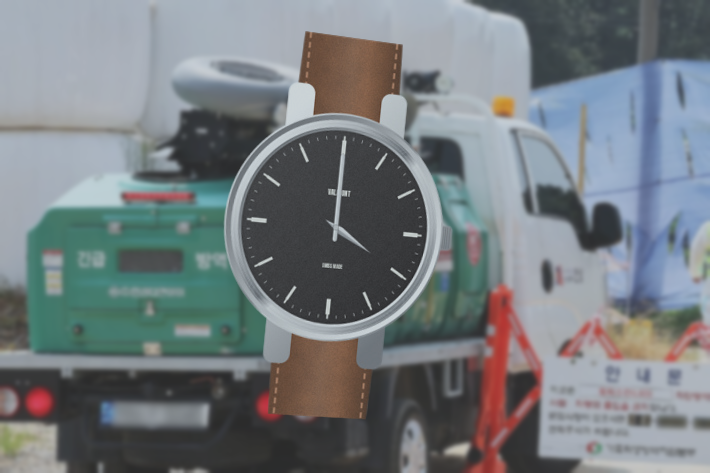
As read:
4:00
